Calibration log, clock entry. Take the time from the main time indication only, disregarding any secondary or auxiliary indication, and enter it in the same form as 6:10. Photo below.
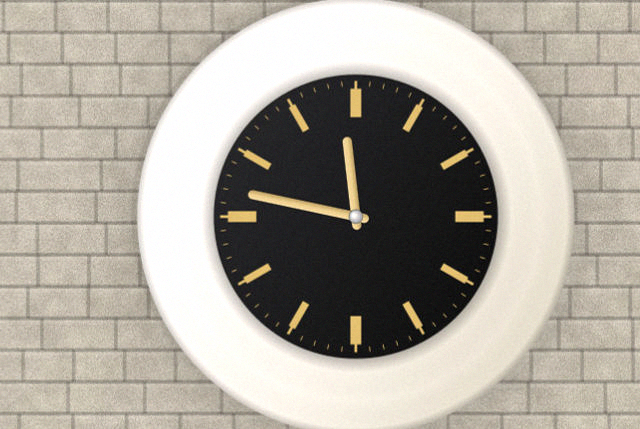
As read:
11:47
